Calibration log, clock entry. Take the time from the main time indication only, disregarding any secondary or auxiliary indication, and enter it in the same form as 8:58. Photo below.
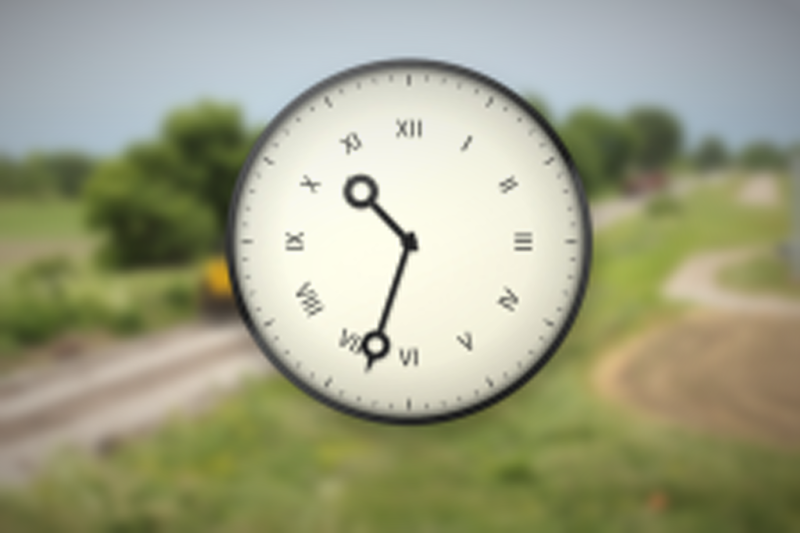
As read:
10:33
